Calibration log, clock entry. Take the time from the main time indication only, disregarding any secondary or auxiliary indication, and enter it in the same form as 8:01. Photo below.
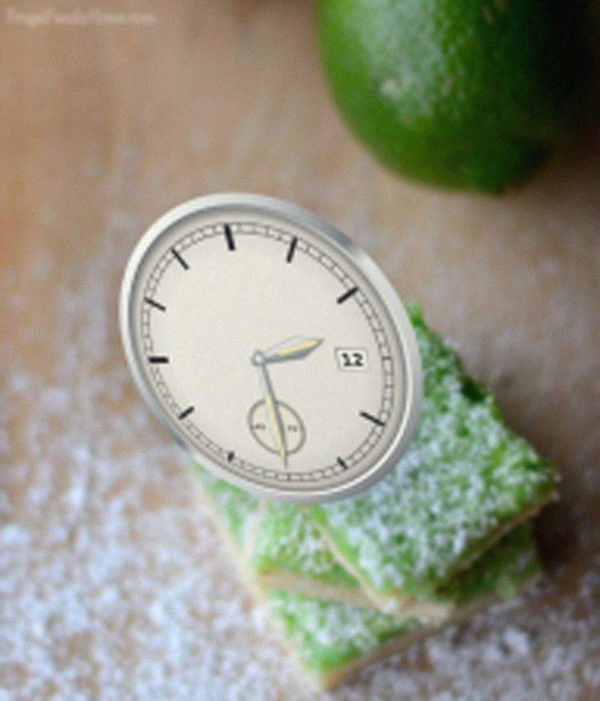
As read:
2:30
